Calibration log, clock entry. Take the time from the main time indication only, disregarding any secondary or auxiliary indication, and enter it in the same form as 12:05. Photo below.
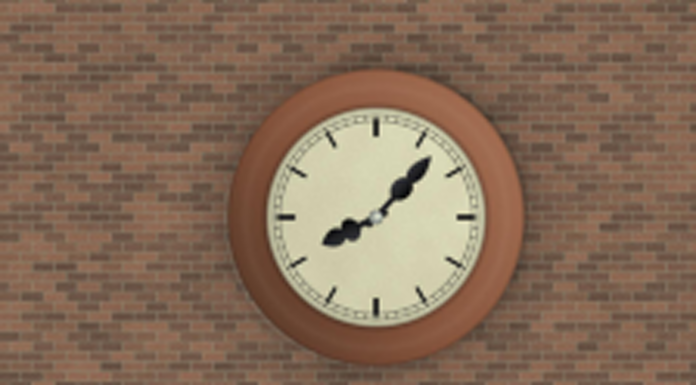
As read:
8:07
